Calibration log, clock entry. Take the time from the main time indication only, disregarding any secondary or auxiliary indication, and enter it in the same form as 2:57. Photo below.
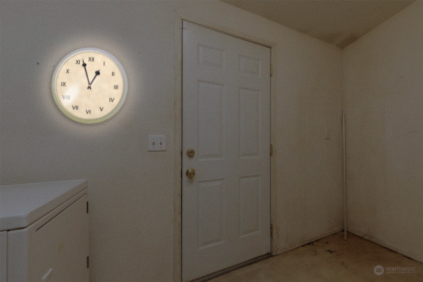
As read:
12:57
